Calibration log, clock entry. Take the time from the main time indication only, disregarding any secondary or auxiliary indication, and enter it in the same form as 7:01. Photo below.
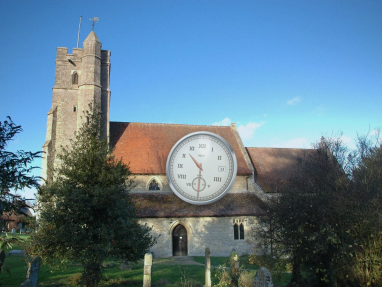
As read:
10:30
